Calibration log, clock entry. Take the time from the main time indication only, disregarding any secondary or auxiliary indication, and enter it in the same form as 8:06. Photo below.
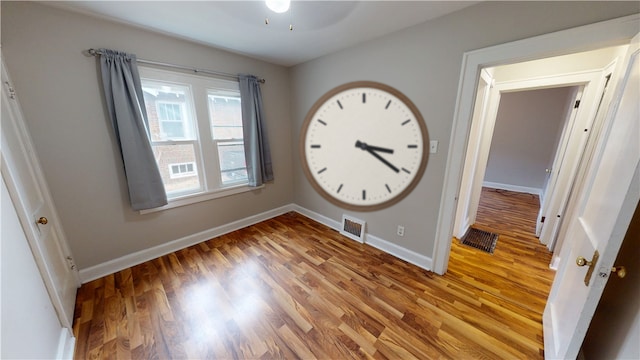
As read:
3:21
